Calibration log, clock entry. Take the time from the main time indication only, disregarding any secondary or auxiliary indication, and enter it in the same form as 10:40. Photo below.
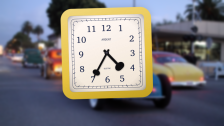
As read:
4:35
